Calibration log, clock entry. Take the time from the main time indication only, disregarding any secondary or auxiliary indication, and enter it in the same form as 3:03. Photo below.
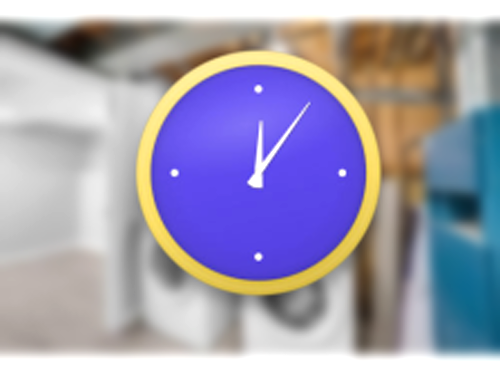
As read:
12:06
